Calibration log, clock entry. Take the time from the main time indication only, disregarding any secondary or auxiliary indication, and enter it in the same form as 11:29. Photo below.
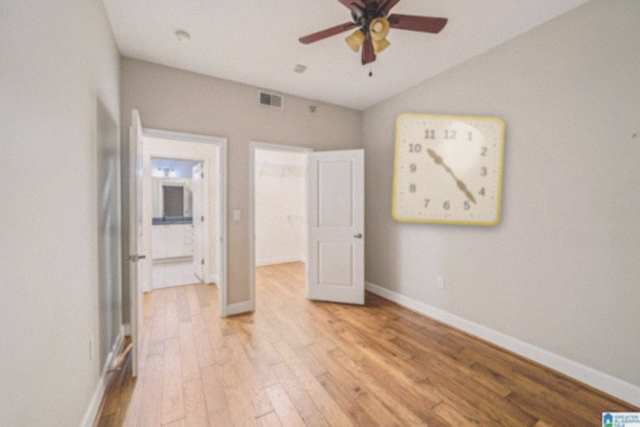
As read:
10:23
